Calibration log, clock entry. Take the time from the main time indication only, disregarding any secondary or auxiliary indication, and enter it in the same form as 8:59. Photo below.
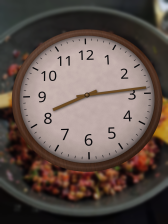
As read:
8:14
